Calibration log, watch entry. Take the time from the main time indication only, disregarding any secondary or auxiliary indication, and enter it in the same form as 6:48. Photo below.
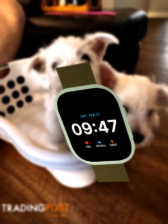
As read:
9:47
